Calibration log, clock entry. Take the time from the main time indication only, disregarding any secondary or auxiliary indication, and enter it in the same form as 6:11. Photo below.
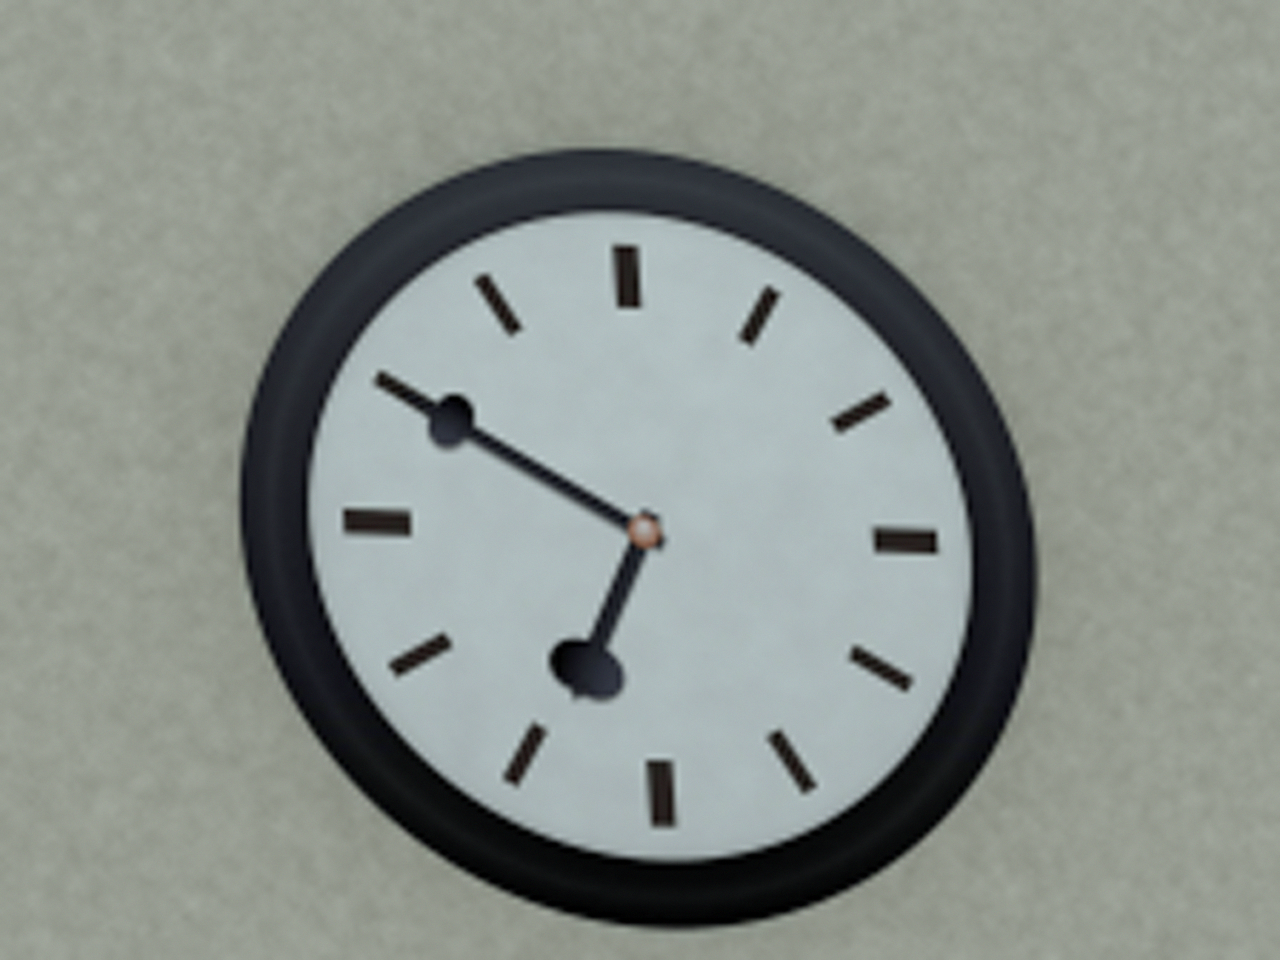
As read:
6:50
